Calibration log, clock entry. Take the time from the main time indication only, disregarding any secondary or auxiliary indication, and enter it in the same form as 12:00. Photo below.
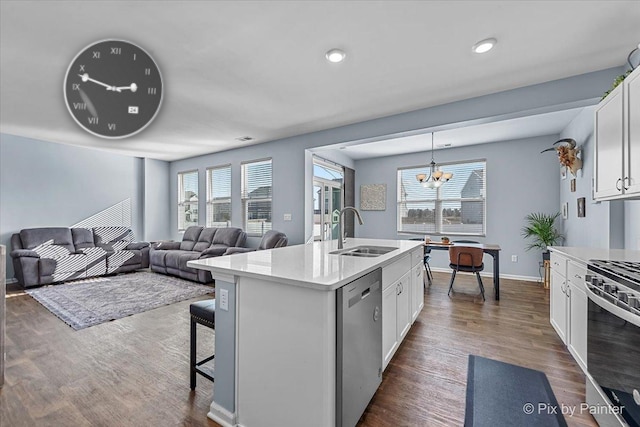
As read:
2:48
